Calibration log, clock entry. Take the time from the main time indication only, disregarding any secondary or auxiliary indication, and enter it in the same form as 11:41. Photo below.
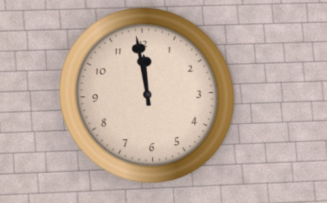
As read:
11:59
